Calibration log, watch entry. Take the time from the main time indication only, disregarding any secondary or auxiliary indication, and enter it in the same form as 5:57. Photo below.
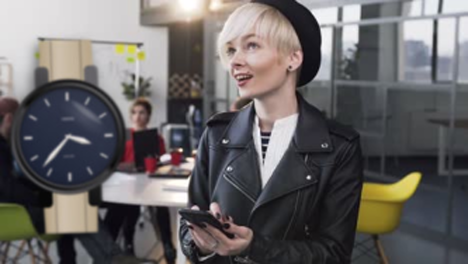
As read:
3:37
